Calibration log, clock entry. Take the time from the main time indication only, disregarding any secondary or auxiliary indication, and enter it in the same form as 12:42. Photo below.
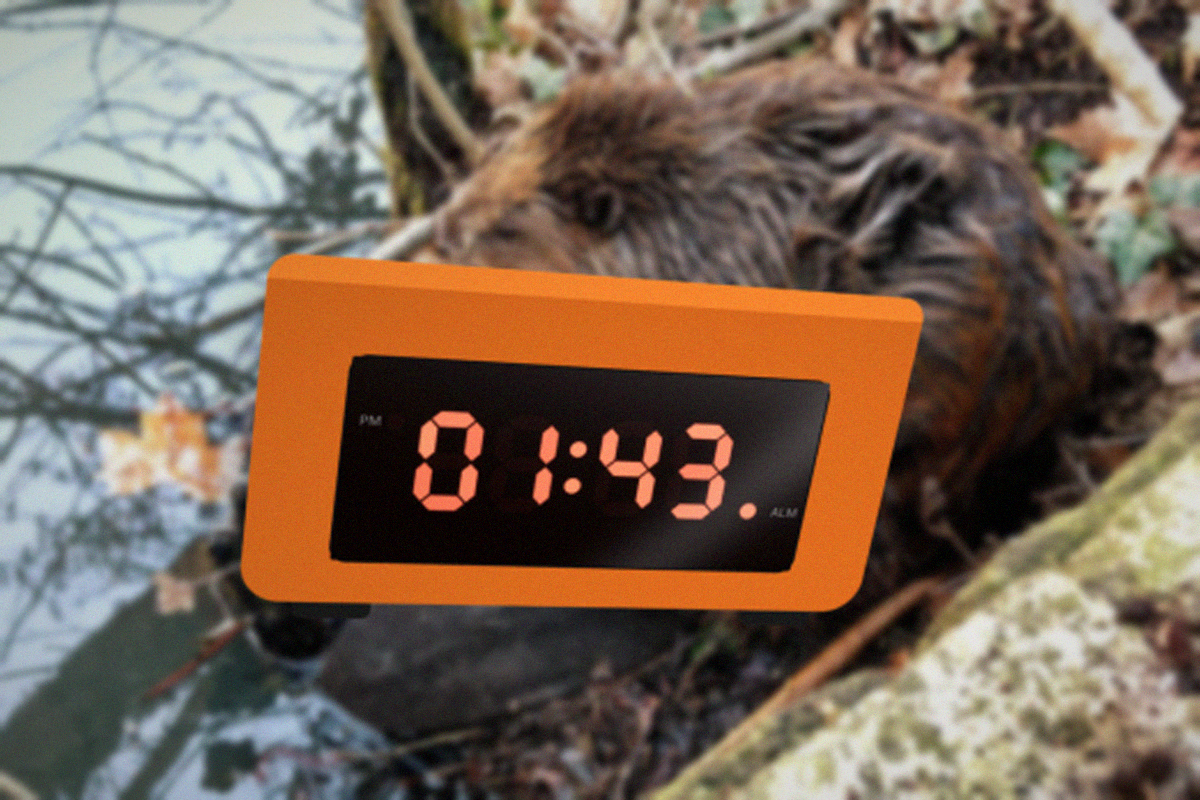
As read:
1:43
